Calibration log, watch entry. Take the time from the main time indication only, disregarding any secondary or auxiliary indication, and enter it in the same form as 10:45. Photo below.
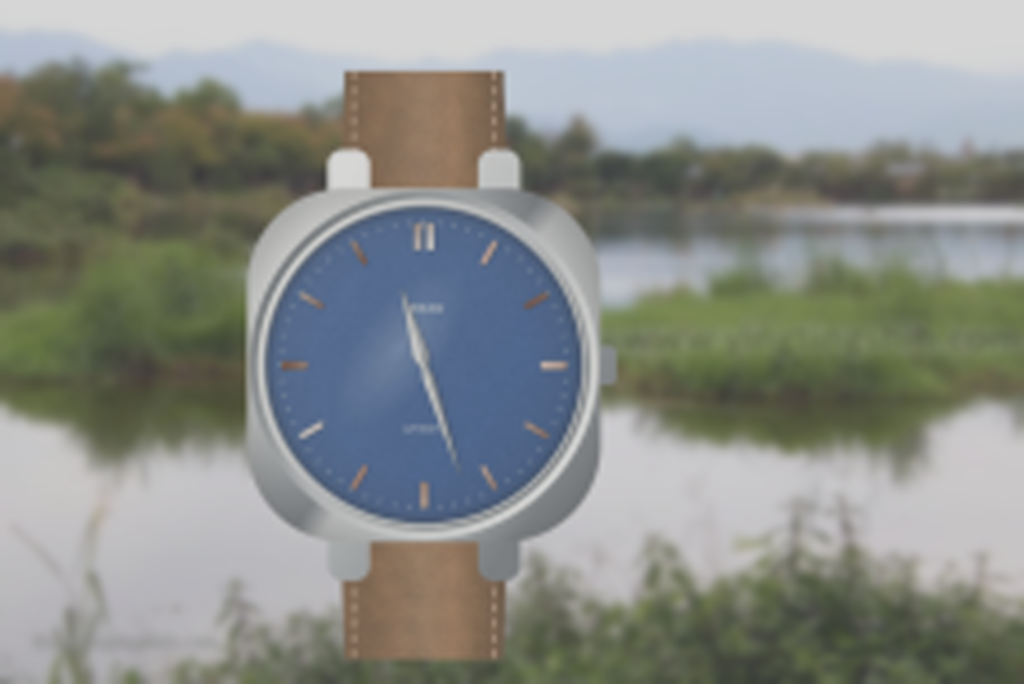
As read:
11:27
